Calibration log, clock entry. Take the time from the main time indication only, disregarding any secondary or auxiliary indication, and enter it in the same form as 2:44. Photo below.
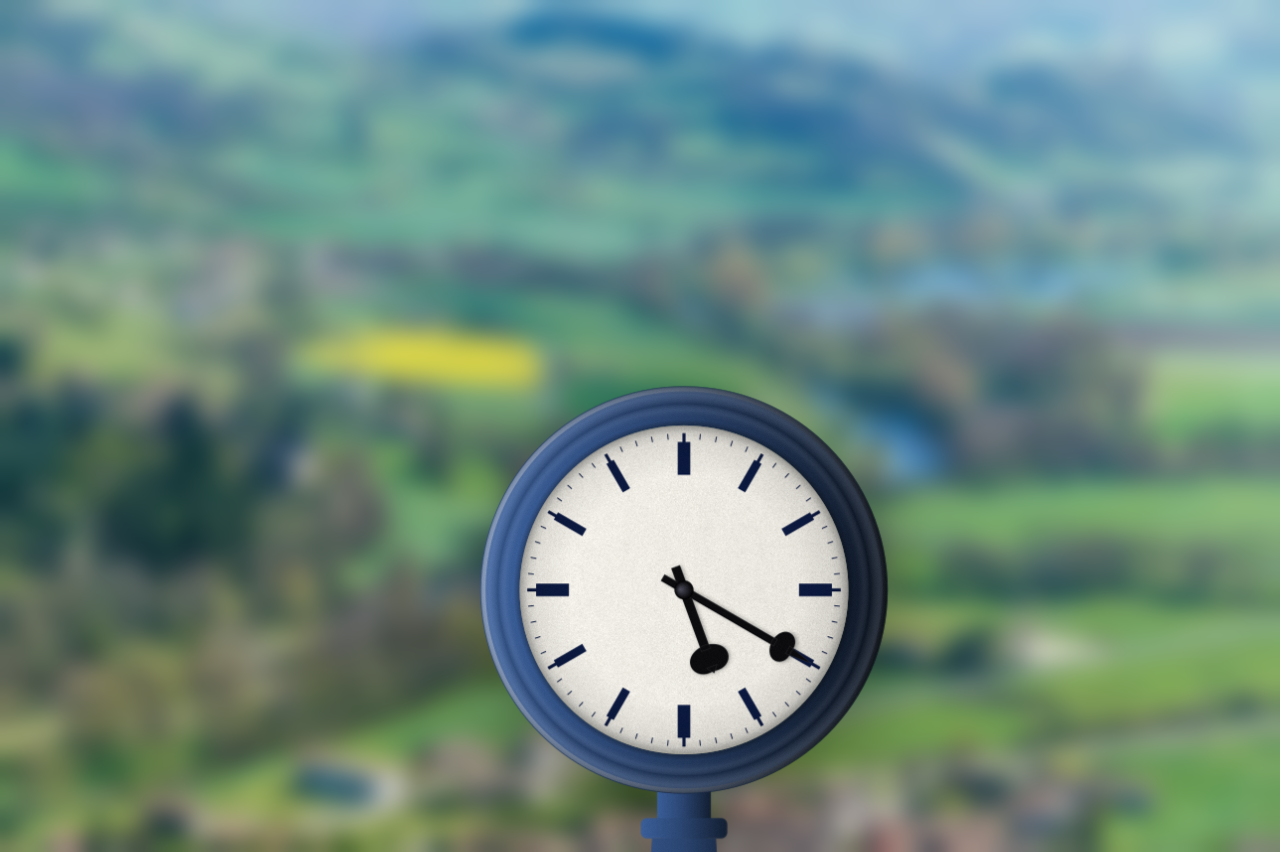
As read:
5:20
